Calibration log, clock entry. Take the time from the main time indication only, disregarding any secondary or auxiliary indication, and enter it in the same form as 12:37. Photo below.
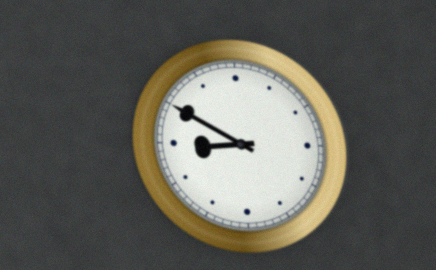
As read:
8:50
